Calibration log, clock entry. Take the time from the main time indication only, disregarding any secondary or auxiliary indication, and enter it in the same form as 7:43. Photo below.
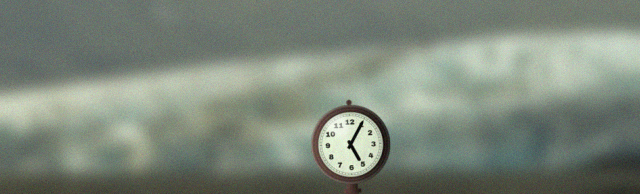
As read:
5:05
